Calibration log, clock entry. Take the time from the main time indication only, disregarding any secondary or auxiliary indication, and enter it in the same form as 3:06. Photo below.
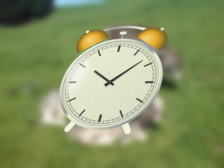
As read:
10:08
